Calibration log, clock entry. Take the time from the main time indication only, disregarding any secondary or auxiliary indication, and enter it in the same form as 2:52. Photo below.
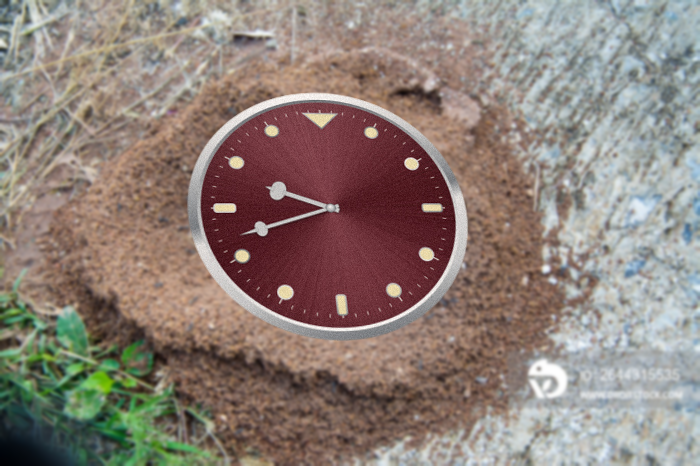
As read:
9:42
